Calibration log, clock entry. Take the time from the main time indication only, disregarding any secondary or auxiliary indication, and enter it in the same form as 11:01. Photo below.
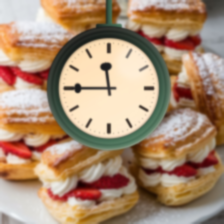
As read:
11:45
